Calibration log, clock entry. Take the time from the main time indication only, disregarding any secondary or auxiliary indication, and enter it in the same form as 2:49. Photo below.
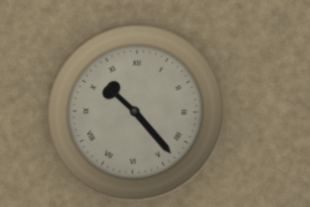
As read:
10:23
